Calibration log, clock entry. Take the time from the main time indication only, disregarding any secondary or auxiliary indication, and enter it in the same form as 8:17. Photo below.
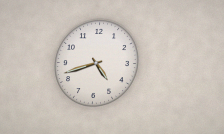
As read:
4:42
